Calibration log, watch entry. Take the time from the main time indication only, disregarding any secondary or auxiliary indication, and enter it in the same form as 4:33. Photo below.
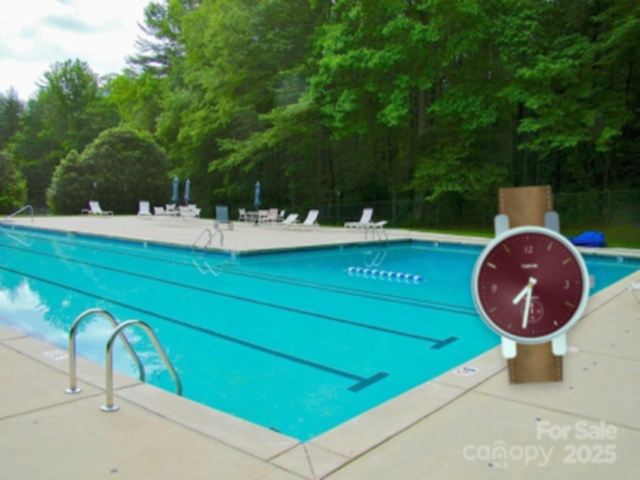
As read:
7:32
